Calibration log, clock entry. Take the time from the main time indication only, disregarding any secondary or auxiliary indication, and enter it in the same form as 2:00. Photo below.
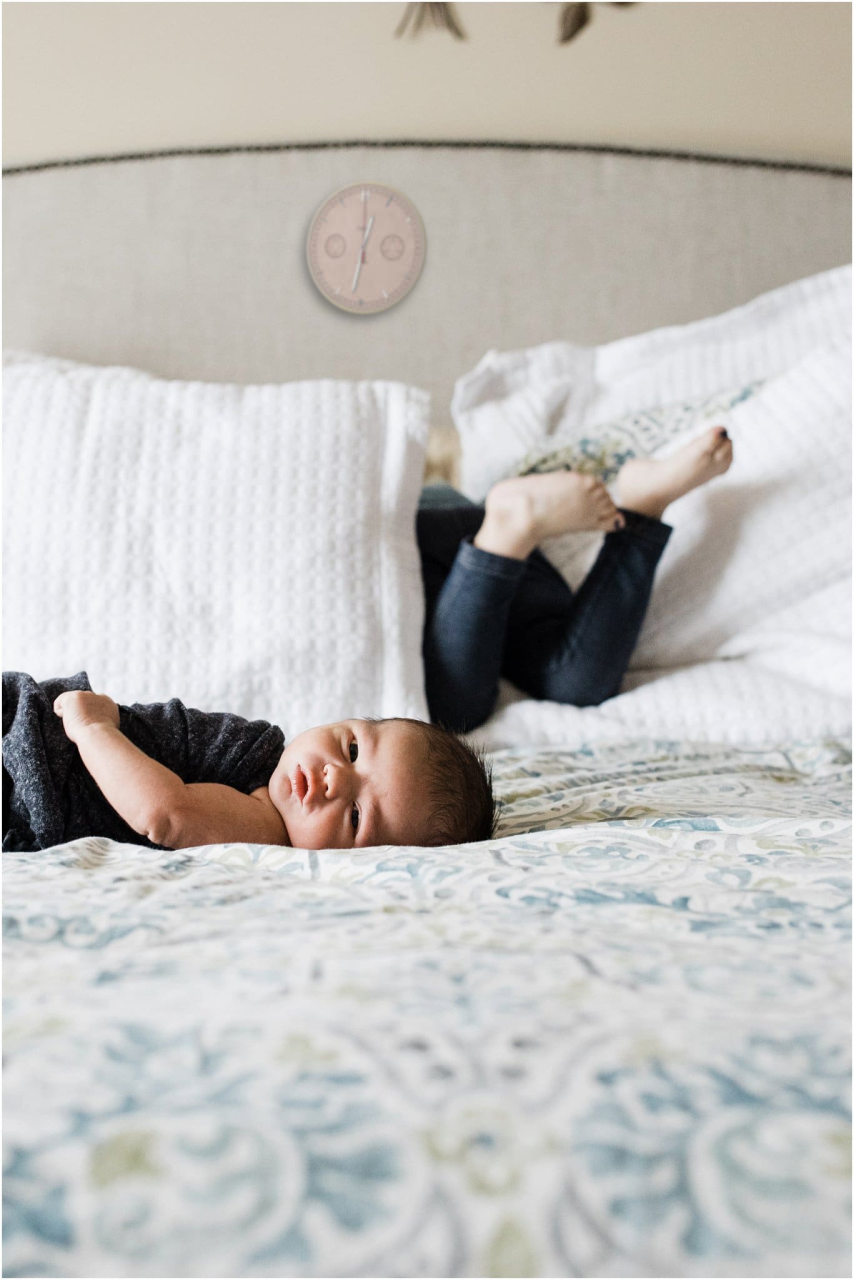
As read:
12:32
